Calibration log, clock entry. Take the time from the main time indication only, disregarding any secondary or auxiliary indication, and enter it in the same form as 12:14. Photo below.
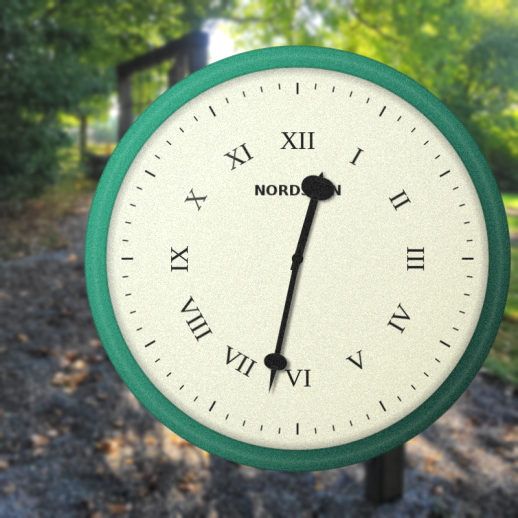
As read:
12:32
